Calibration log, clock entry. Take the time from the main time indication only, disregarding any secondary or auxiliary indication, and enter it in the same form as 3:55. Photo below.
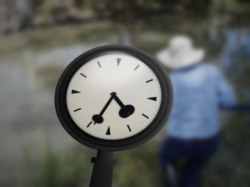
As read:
4:34
